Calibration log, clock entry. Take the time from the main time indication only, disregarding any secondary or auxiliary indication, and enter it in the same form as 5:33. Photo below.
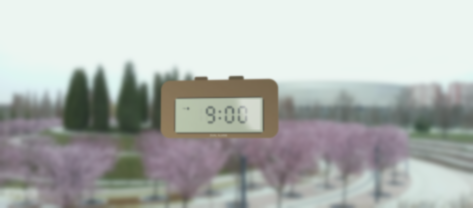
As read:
9:00
